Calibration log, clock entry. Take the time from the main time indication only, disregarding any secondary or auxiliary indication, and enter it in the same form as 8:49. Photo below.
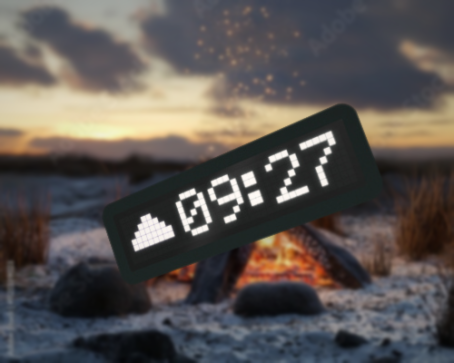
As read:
9:27
